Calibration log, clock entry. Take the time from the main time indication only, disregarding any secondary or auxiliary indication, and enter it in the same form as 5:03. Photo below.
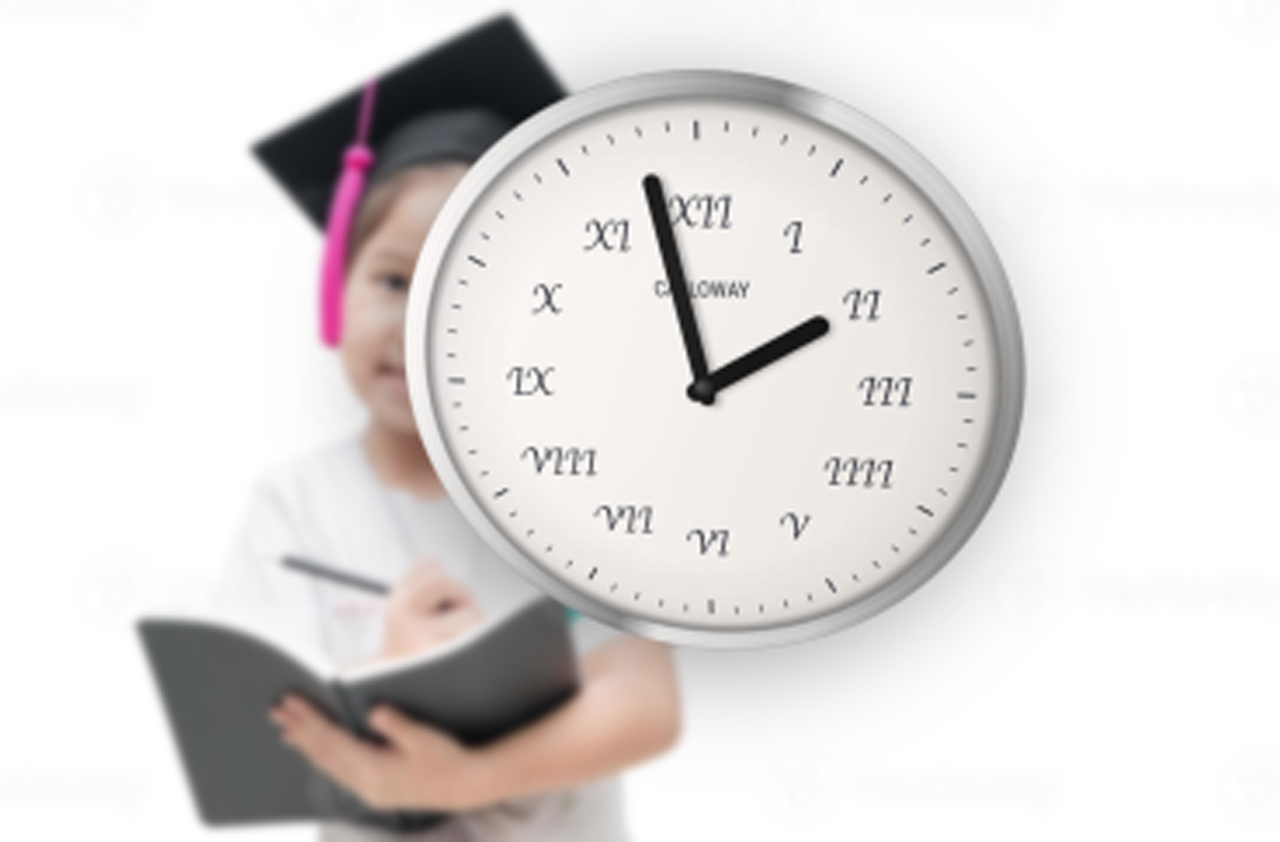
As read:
1:58
